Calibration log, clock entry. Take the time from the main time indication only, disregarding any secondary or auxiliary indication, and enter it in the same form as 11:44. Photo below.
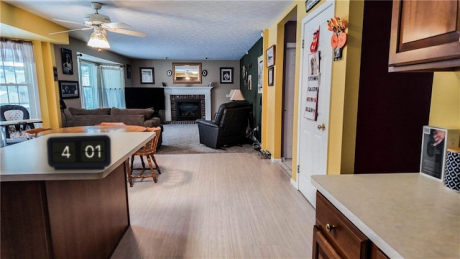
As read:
4:01
